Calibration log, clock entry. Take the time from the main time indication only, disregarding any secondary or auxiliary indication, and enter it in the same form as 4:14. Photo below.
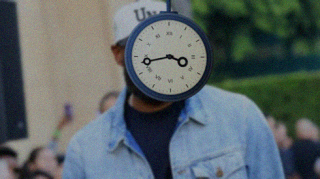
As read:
3:43
